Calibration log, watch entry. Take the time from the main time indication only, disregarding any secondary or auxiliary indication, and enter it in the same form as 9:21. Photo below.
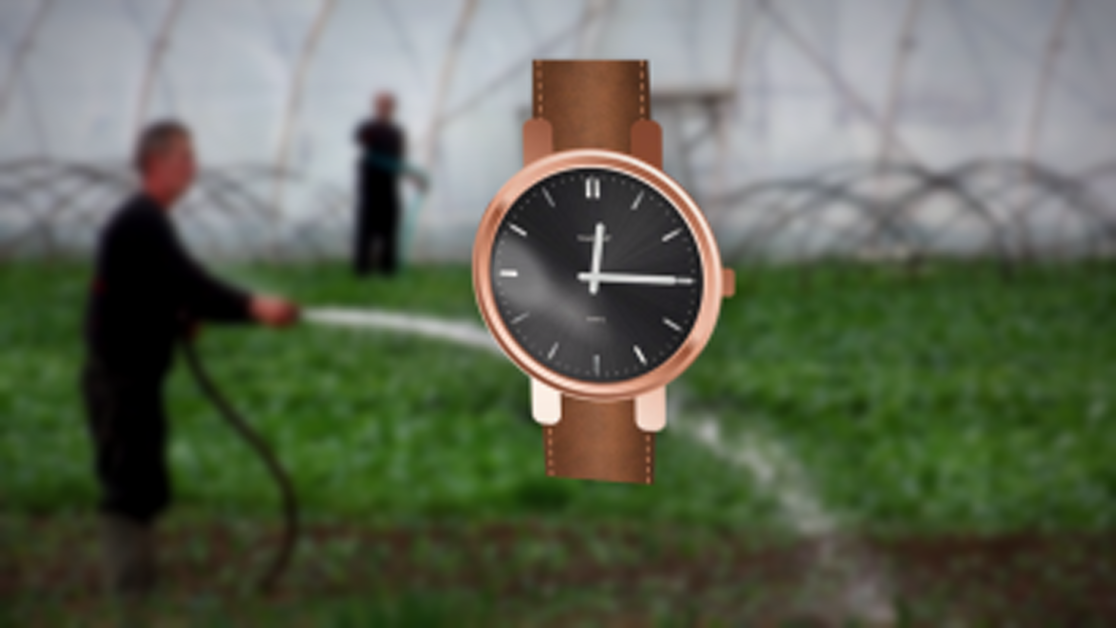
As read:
12:15
